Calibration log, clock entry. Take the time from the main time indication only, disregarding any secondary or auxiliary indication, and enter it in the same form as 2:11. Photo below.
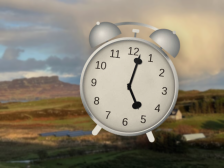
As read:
5:02
